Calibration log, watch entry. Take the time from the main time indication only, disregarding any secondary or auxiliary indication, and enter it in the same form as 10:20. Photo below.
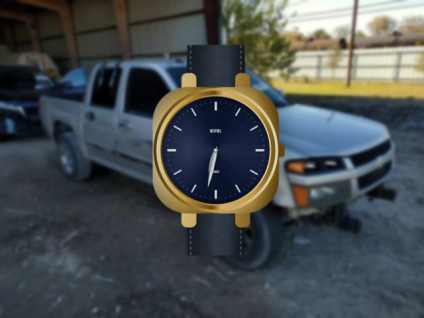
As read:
6:32
